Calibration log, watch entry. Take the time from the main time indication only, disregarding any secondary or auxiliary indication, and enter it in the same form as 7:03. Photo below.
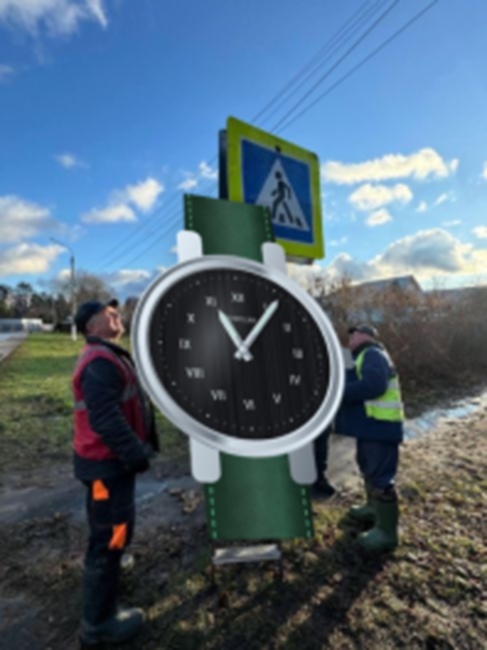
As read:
11:06
